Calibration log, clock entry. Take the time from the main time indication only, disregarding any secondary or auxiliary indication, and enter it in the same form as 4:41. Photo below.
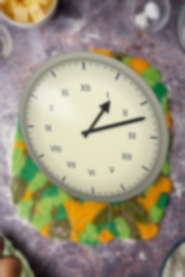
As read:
1:12
